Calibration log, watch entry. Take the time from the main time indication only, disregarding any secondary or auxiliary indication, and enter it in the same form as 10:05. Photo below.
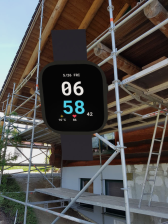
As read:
6:58
